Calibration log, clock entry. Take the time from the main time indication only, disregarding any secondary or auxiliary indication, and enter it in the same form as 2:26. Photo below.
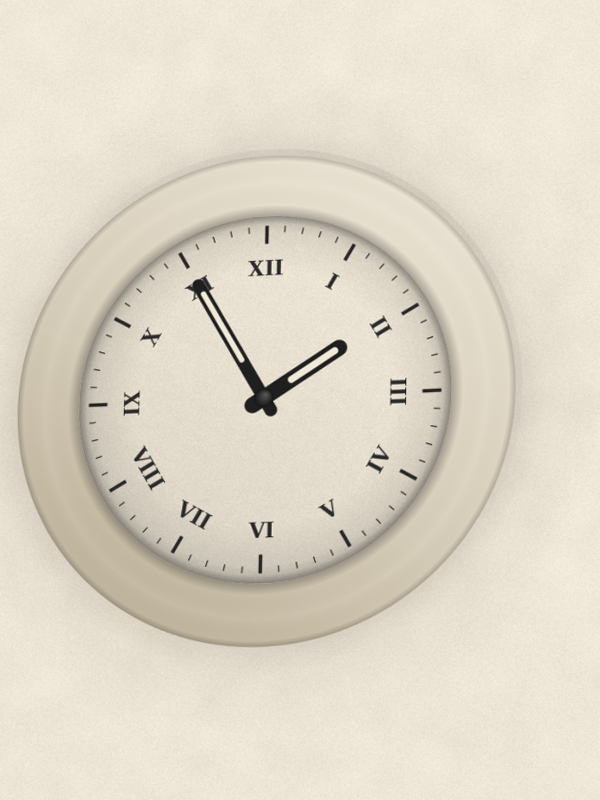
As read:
1:55
